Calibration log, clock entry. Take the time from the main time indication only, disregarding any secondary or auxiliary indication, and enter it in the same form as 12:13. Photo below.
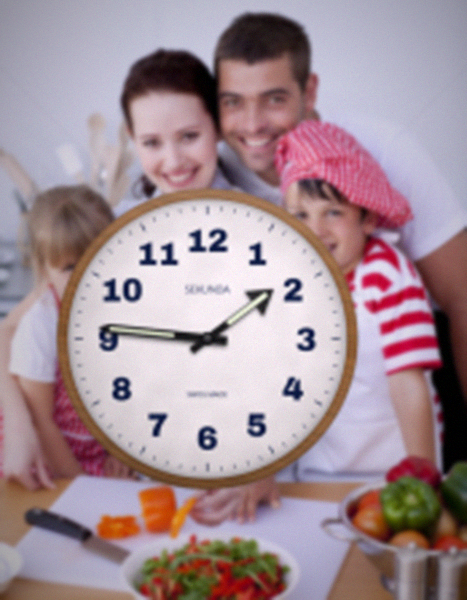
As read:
1:46
